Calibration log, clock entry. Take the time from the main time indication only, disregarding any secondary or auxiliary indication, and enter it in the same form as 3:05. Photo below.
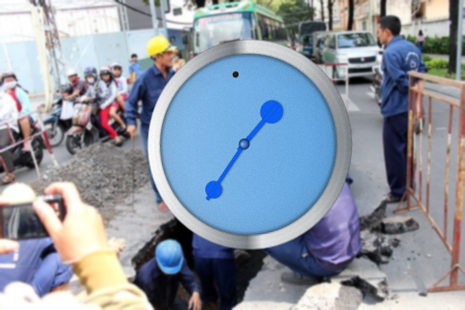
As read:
1:37
